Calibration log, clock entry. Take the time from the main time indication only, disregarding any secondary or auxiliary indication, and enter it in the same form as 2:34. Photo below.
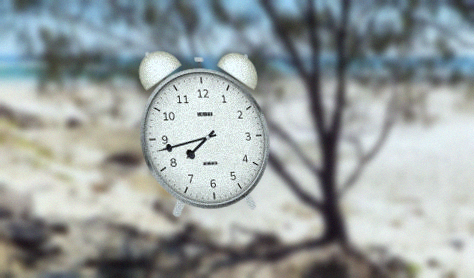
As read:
7:43
